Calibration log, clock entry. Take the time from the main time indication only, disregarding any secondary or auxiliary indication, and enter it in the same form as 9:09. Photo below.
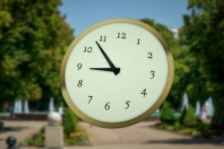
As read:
8:53
